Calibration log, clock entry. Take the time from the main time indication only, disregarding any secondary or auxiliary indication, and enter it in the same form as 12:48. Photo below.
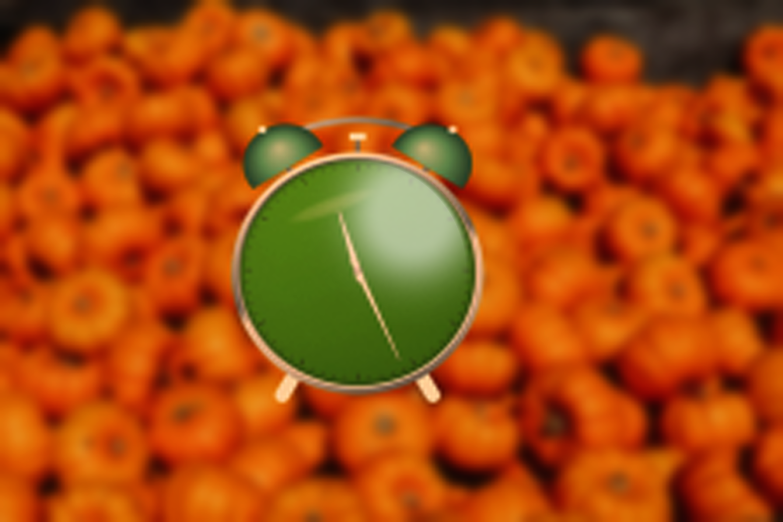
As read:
11:26
